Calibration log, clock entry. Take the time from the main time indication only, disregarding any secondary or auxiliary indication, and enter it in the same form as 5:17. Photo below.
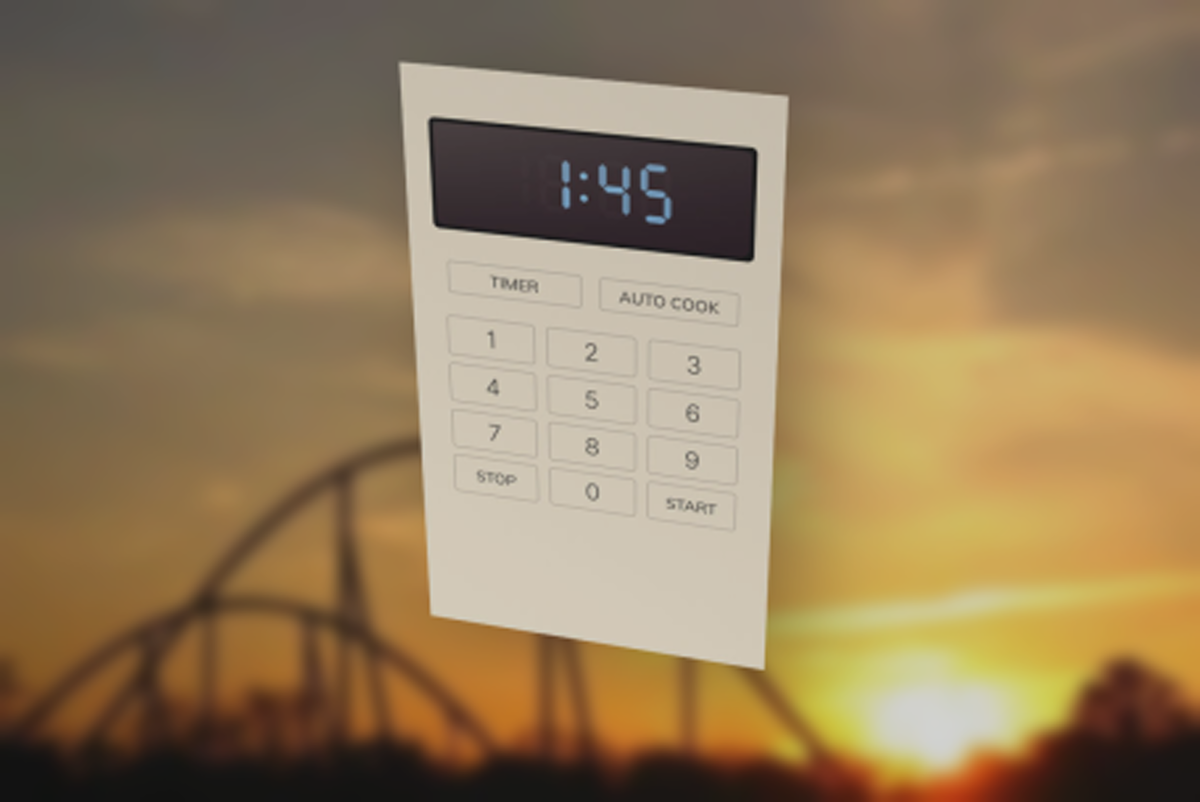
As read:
1:45
